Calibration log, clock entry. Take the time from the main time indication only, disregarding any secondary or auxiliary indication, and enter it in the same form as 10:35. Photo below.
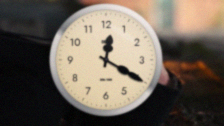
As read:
12:20
